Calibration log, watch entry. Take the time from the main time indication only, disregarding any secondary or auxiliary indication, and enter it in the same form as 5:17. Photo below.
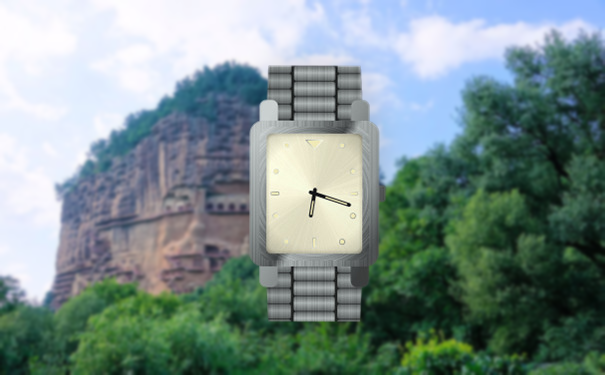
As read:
6:18
